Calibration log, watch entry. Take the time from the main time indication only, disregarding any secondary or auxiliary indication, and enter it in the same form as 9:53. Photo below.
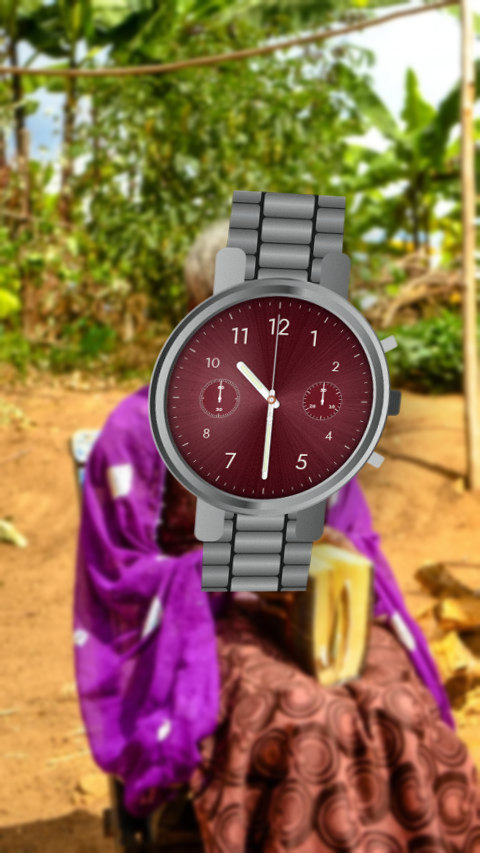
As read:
10:30
